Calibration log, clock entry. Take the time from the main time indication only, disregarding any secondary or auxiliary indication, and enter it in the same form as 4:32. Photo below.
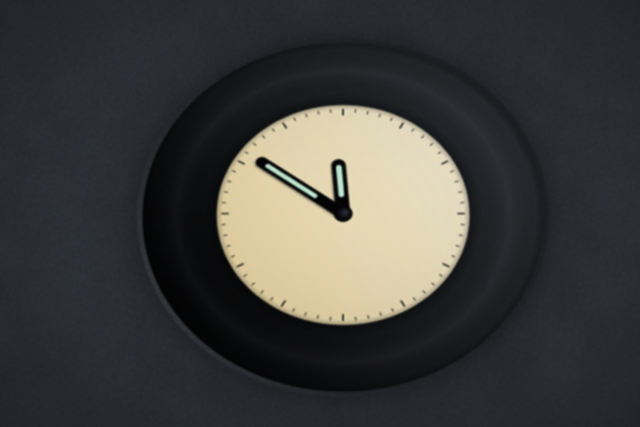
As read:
11:51
